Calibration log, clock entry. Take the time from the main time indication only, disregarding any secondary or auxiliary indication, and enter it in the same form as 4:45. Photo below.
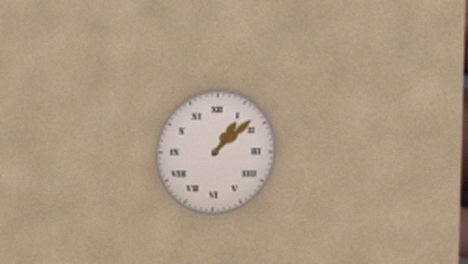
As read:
1:08
